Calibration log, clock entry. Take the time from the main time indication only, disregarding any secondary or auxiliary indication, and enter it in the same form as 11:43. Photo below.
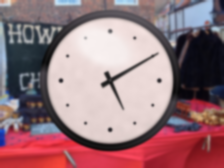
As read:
5:10
